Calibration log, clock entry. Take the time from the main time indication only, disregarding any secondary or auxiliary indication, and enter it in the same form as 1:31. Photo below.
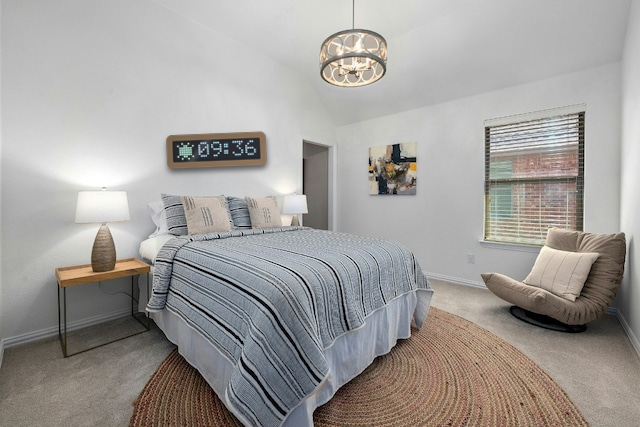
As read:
9:36
